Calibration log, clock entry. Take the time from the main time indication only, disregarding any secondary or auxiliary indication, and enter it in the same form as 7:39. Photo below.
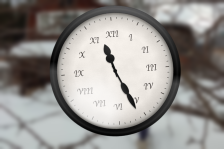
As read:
11:26
